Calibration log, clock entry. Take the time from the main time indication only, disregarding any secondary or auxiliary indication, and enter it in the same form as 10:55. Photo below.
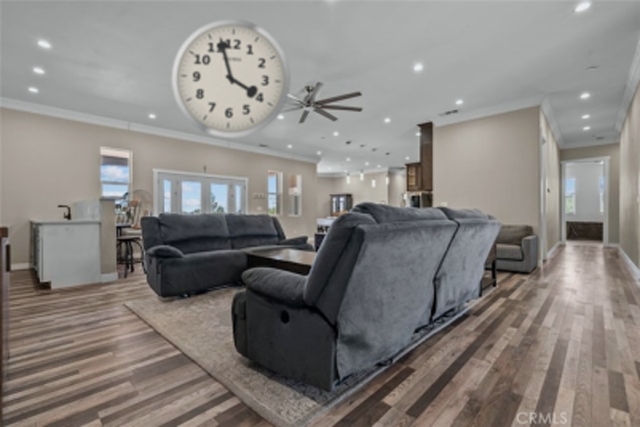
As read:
3:57
